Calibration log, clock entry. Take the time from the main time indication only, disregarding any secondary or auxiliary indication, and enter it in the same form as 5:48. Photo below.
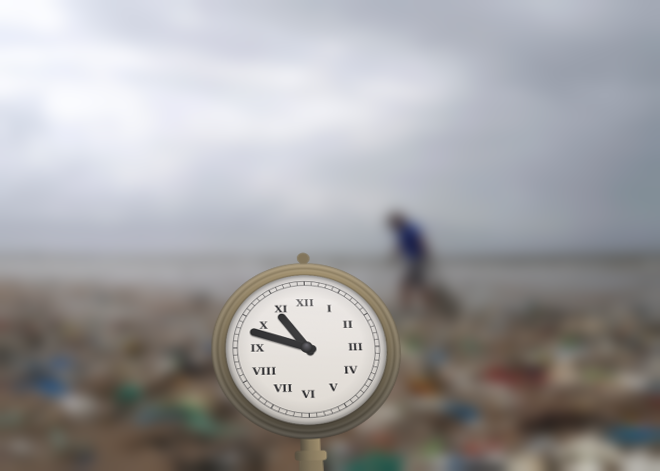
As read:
10:48
